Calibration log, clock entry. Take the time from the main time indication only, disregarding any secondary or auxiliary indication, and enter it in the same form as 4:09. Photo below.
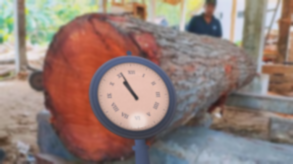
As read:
10:56
